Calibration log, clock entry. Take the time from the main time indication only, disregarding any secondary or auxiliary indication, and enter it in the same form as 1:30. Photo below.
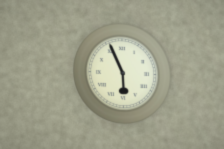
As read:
5:56
